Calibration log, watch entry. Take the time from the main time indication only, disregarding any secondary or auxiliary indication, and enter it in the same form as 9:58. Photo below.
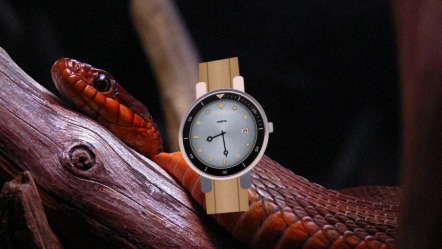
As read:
8:29
